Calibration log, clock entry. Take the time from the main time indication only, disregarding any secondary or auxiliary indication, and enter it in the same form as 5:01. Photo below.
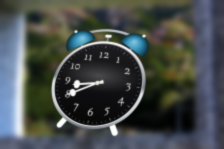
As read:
8:40
